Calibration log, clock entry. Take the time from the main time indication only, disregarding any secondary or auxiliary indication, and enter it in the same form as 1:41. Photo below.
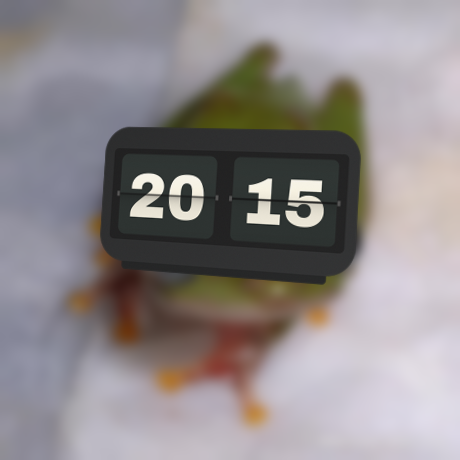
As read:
20:15
